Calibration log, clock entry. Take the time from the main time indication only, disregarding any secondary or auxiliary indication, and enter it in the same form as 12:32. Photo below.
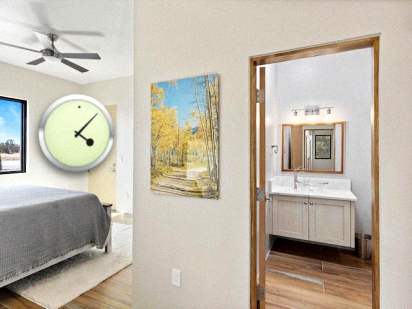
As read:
4:07
